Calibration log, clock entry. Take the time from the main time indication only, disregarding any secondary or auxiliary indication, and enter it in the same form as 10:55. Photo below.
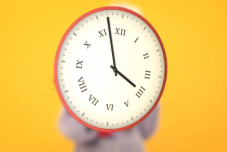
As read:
3:57
